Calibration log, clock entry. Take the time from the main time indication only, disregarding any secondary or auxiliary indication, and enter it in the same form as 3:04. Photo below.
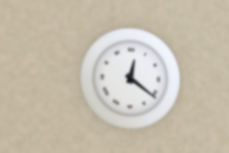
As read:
12:21
